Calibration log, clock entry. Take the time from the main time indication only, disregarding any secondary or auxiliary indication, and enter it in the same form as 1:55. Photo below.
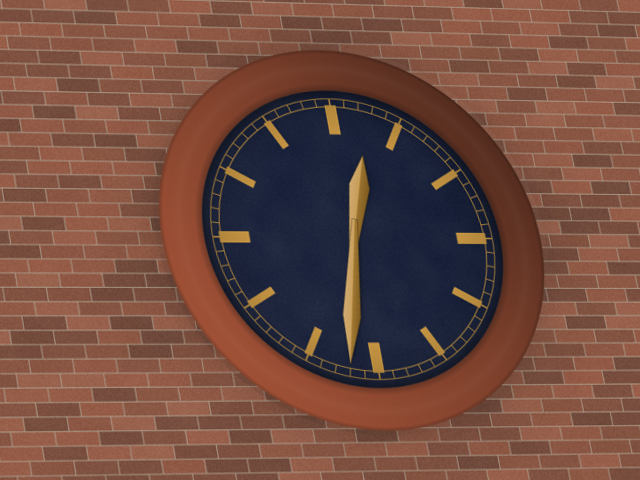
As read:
12:32
